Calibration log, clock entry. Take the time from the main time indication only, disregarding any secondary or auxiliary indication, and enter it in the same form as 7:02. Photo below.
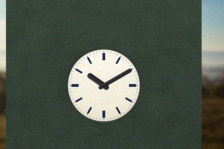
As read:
10:10
